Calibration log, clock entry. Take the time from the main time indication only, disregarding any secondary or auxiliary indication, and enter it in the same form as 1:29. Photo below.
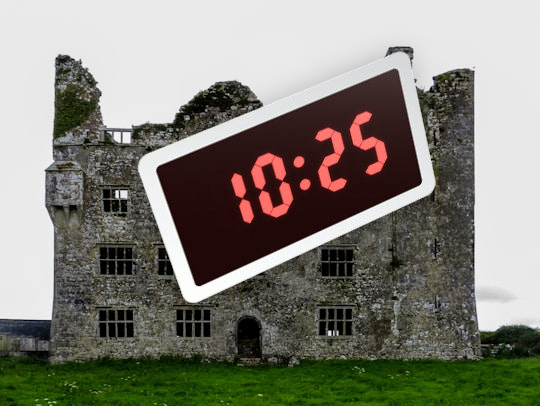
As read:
10:25
